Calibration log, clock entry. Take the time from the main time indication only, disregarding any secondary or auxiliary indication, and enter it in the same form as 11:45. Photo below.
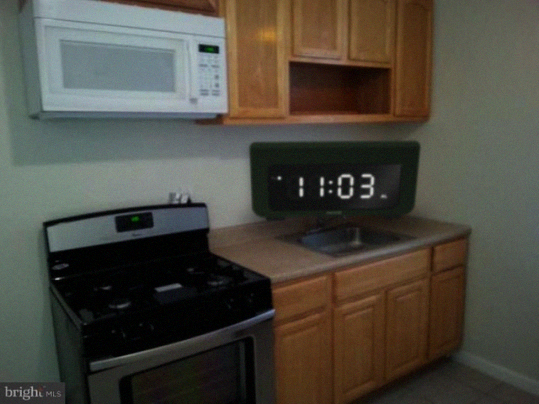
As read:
11:03
